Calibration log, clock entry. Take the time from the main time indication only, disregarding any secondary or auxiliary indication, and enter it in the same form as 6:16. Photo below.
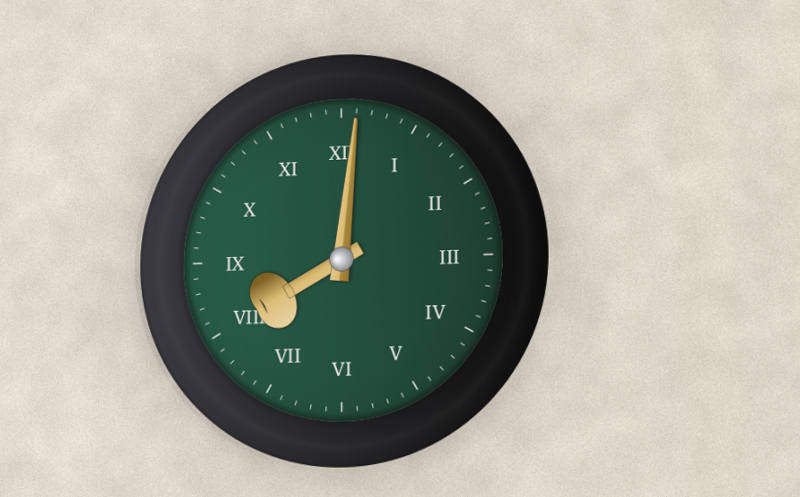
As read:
8:01
